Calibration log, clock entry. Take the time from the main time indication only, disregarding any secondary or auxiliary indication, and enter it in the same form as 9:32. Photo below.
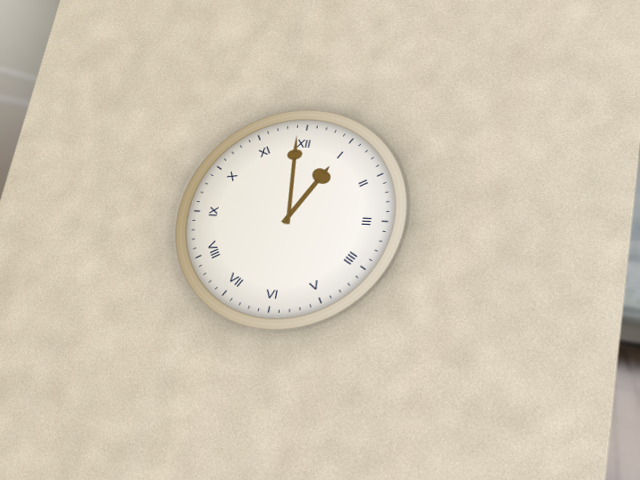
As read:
12:59
